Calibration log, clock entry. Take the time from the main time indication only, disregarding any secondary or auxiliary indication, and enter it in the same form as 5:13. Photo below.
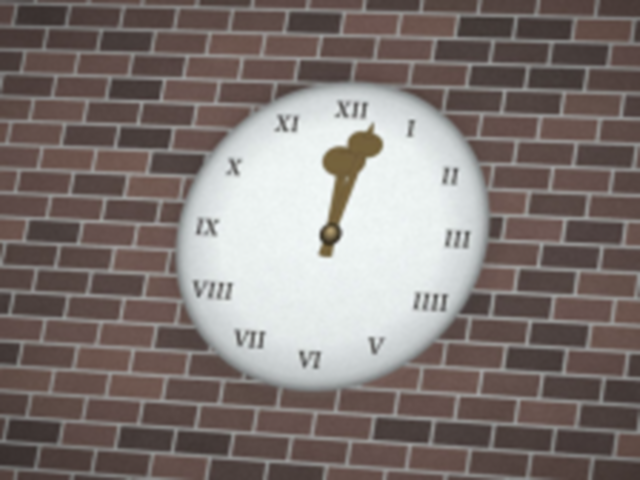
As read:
12:02
